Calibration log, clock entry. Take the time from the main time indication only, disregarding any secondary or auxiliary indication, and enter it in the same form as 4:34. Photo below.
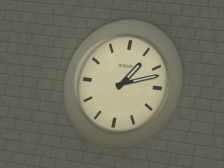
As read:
1:12
